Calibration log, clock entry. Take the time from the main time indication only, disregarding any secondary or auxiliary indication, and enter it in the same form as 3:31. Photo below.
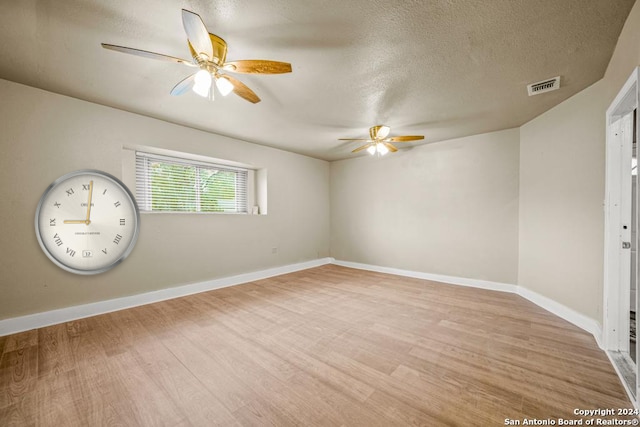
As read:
9:01
